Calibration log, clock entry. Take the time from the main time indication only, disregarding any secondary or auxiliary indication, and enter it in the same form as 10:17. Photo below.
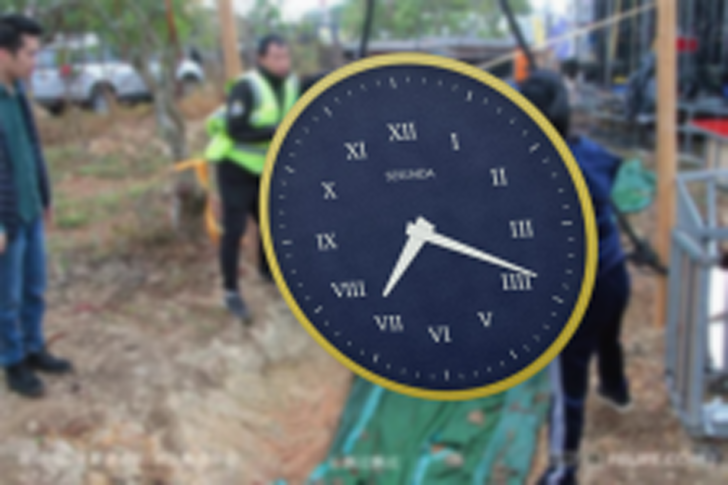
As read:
7:19
